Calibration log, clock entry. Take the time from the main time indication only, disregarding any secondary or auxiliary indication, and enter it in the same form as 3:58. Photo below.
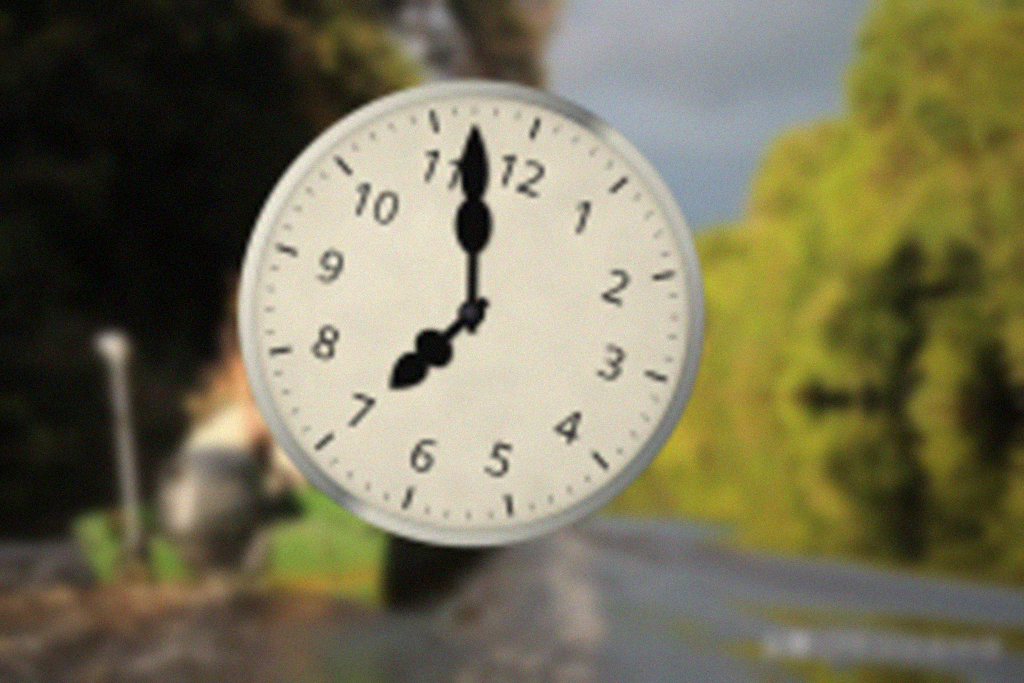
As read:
6:57
